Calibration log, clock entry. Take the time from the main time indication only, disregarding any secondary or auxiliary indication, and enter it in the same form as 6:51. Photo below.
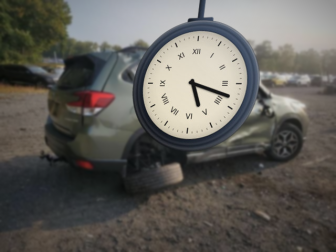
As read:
5:18
